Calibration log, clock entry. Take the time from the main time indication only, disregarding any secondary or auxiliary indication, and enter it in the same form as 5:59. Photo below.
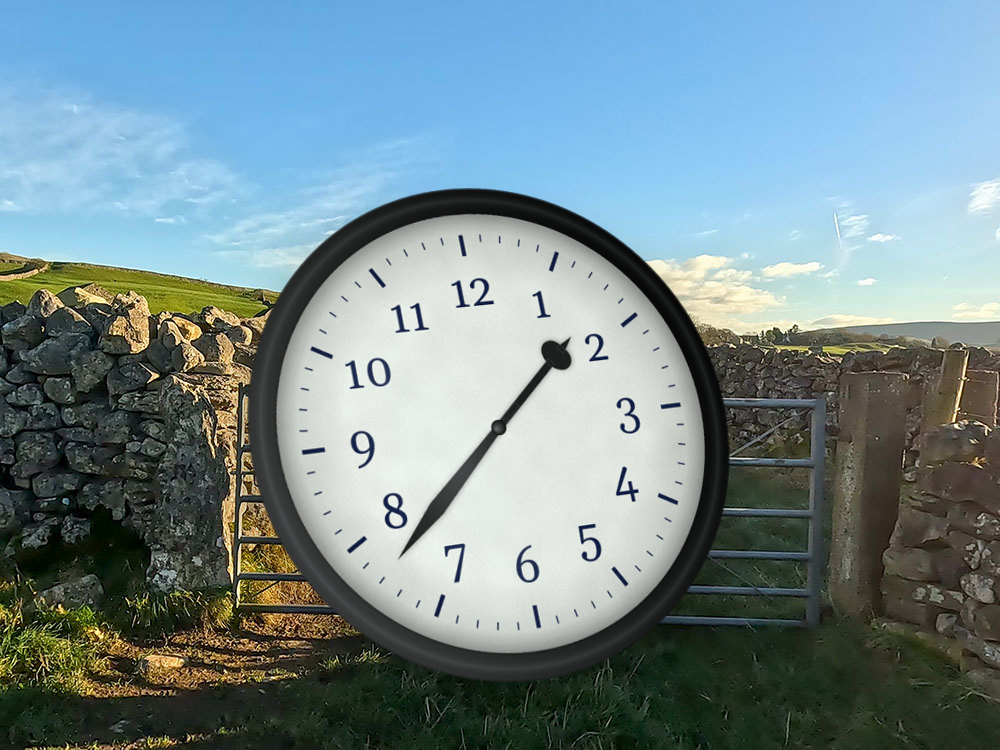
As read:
1:38
